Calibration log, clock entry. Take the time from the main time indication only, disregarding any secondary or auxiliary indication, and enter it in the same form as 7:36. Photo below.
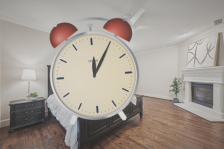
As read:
12:05
